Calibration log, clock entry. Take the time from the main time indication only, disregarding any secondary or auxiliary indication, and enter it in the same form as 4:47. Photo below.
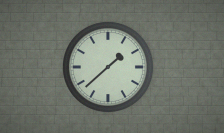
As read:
1:38
